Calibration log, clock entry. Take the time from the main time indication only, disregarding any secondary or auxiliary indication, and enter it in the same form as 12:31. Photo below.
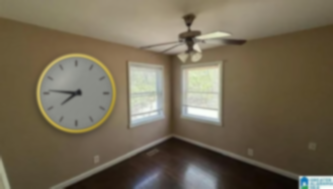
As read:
7:46
